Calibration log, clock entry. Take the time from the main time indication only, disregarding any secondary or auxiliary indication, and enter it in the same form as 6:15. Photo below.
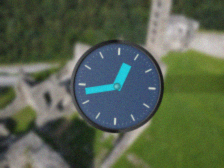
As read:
12:43
